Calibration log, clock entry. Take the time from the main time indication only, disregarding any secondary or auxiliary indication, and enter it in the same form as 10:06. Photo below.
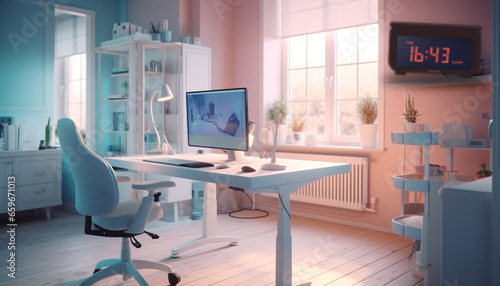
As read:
16:43
